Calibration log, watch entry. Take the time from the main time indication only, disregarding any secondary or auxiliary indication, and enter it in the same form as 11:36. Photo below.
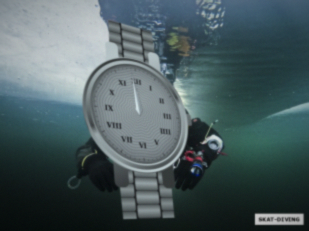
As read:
11:59
